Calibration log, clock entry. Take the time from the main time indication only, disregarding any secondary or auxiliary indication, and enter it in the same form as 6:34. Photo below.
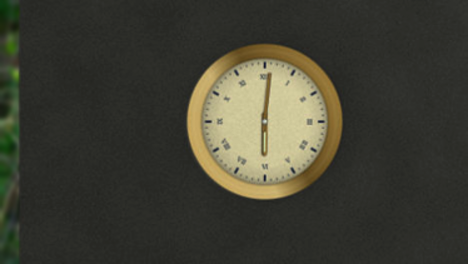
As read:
6:01
